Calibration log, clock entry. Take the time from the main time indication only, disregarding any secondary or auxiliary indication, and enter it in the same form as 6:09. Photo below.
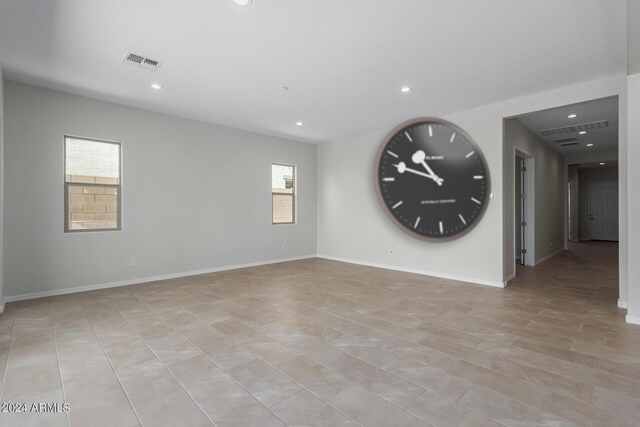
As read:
10:48
